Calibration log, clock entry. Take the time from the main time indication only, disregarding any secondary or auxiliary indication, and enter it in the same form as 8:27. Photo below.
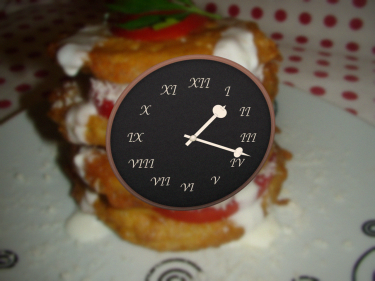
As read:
1:18
